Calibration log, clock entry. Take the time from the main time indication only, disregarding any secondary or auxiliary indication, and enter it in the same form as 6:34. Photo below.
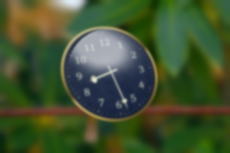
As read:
8:28
